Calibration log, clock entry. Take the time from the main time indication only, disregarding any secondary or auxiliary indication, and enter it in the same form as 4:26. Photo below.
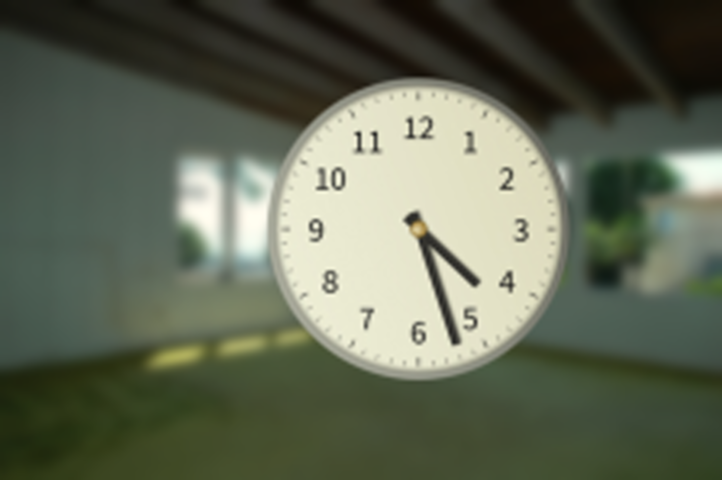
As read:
4:27
